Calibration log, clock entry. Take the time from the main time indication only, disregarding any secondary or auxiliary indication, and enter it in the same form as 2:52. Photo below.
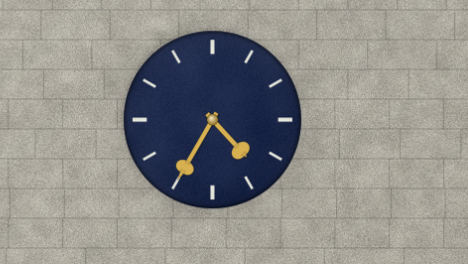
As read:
4:35
